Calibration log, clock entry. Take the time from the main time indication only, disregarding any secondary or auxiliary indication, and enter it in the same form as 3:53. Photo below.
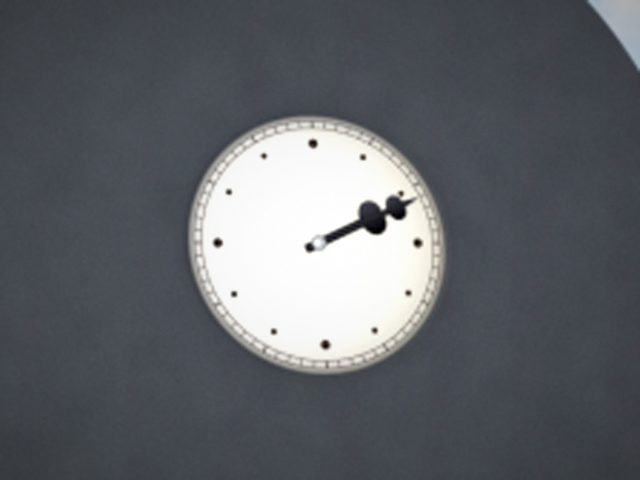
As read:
2:11
